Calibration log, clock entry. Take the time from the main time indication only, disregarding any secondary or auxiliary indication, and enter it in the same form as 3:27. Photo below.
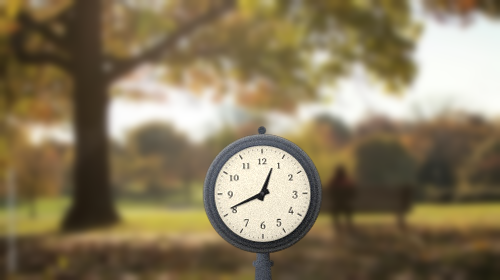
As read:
12:41
